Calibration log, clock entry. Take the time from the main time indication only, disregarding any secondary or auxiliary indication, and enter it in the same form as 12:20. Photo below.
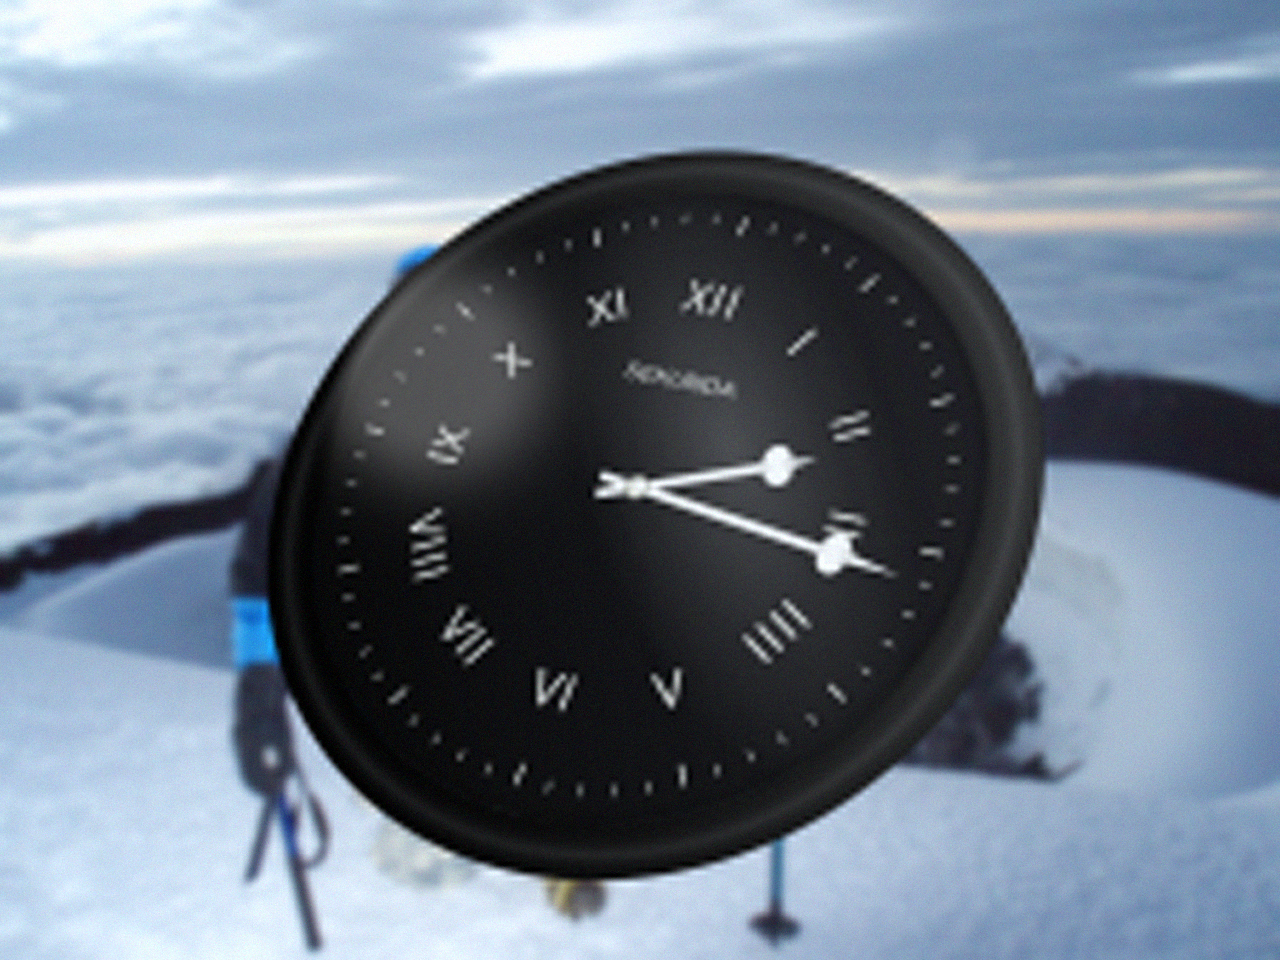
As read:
2:16
